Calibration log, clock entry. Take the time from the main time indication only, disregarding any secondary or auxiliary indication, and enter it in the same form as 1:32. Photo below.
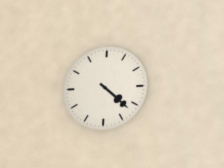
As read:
4:22
